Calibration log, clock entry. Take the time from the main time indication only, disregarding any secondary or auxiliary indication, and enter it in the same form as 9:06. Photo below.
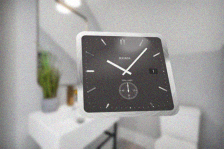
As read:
10:07
